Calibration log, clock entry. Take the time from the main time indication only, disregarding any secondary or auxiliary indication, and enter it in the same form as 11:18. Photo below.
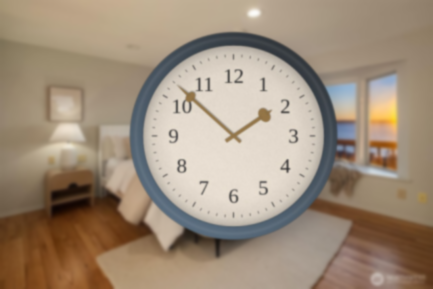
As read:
1:52
